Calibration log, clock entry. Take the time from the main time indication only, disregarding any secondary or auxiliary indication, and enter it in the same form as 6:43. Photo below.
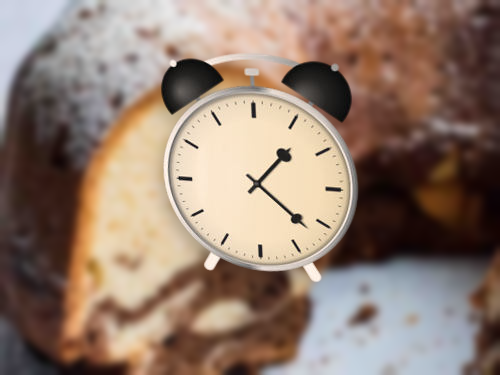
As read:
1:22
